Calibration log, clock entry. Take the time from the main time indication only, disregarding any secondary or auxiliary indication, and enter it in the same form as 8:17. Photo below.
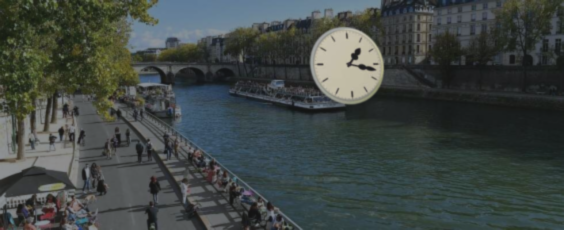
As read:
1:17
